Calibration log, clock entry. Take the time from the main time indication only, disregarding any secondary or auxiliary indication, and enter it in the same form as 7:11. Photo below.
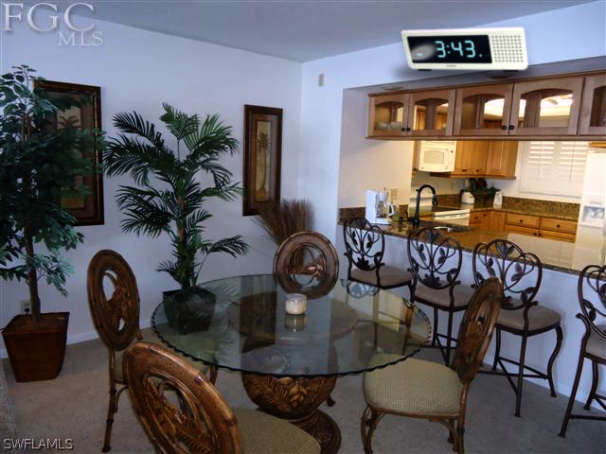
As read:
3:43
